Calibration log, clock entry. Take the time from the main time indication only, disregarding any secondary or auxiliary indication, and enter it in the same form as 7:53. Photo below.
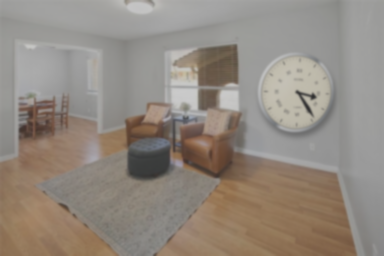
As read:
3:24
